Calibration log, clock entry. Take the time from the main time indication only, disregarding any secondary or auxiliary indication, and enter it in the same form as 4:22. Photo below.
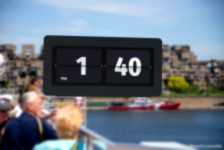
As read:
1:40
